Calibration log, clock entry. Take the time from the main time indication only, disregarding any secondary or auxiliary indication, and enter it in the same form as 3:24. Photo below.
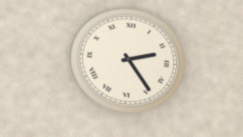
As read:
2:24
